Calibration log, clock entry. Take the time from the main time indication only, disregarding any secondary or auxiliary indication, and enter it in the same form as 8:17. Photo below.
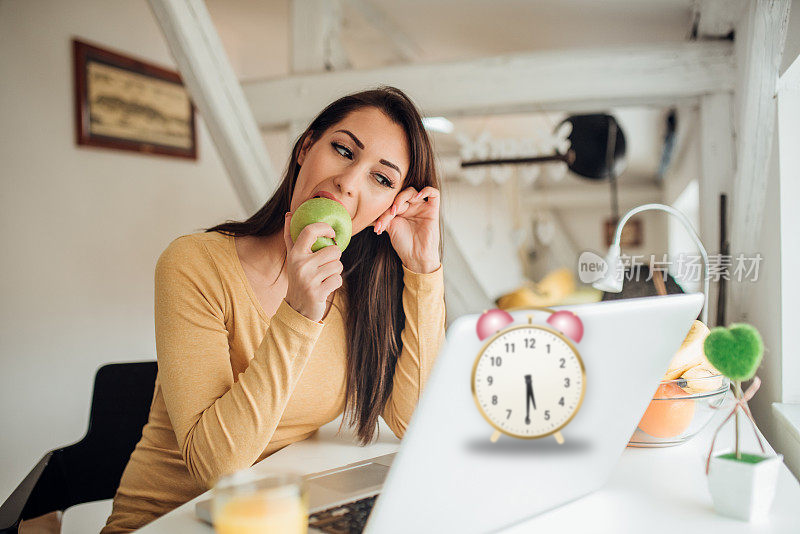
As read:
5:30
